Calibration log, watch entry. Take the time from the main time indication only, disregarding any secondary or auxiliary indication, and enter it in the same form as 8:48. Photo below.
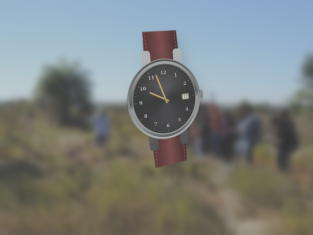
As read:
9:57
